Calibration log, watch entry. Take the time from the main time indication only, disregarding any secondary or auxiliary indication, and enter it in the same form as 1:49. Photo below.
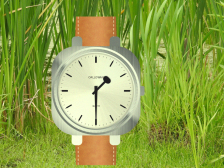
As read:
1:30
